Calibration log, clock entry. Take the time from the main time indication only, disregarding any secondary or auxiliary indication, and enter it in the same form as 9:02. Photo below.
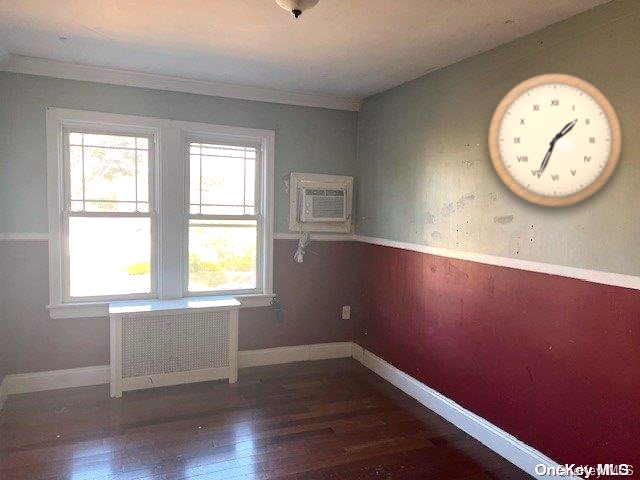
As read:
1:34
